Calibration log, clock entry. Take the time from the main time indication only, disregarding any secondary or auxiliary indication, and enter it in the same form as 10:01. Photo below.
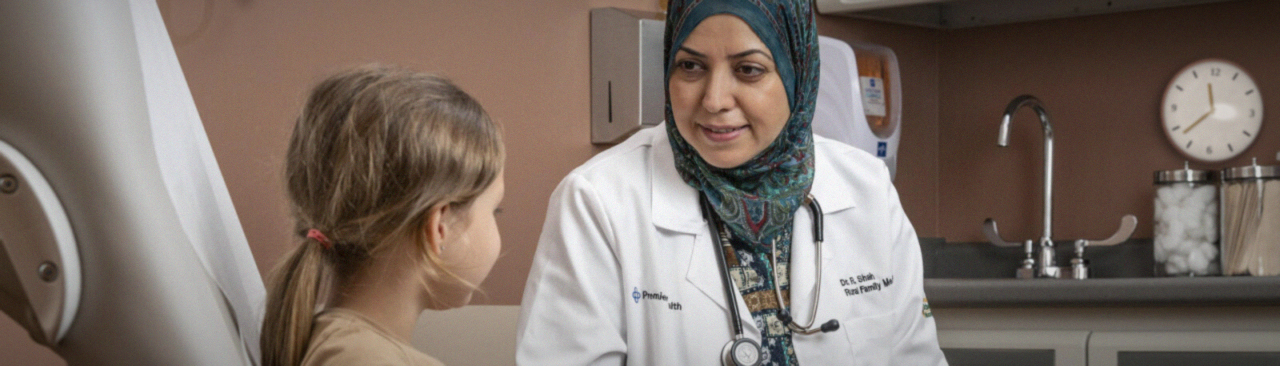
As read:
11:38
